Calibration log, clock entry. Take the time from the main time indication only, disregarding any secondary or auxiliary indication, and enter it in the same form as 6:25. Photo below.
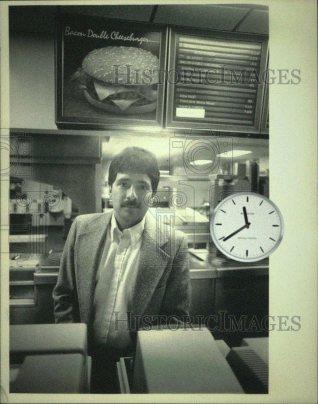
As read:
11:39
